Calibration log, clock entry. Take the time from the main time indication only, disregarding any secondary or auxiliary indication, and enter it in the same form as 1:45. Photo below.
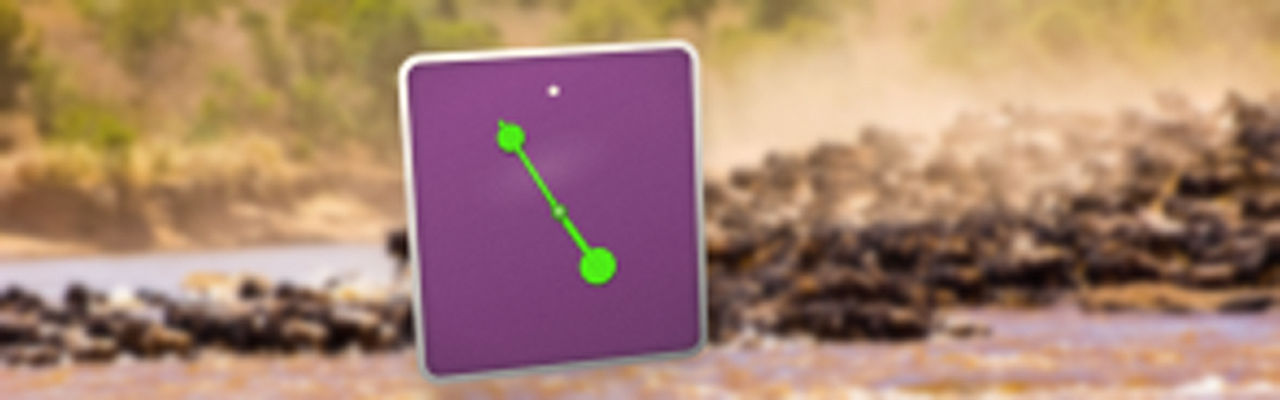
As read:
4:55
